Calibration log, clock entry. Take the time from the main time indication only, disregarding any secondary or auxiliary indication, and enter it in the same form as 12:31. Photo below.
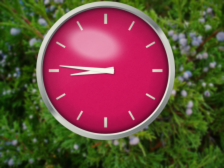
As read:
8:46
